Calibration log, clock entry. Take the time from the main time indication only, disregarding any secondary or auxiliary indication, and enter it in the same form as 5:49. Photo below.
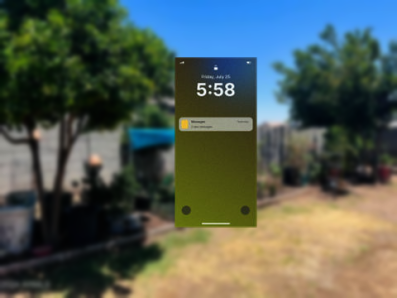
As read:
5:58
